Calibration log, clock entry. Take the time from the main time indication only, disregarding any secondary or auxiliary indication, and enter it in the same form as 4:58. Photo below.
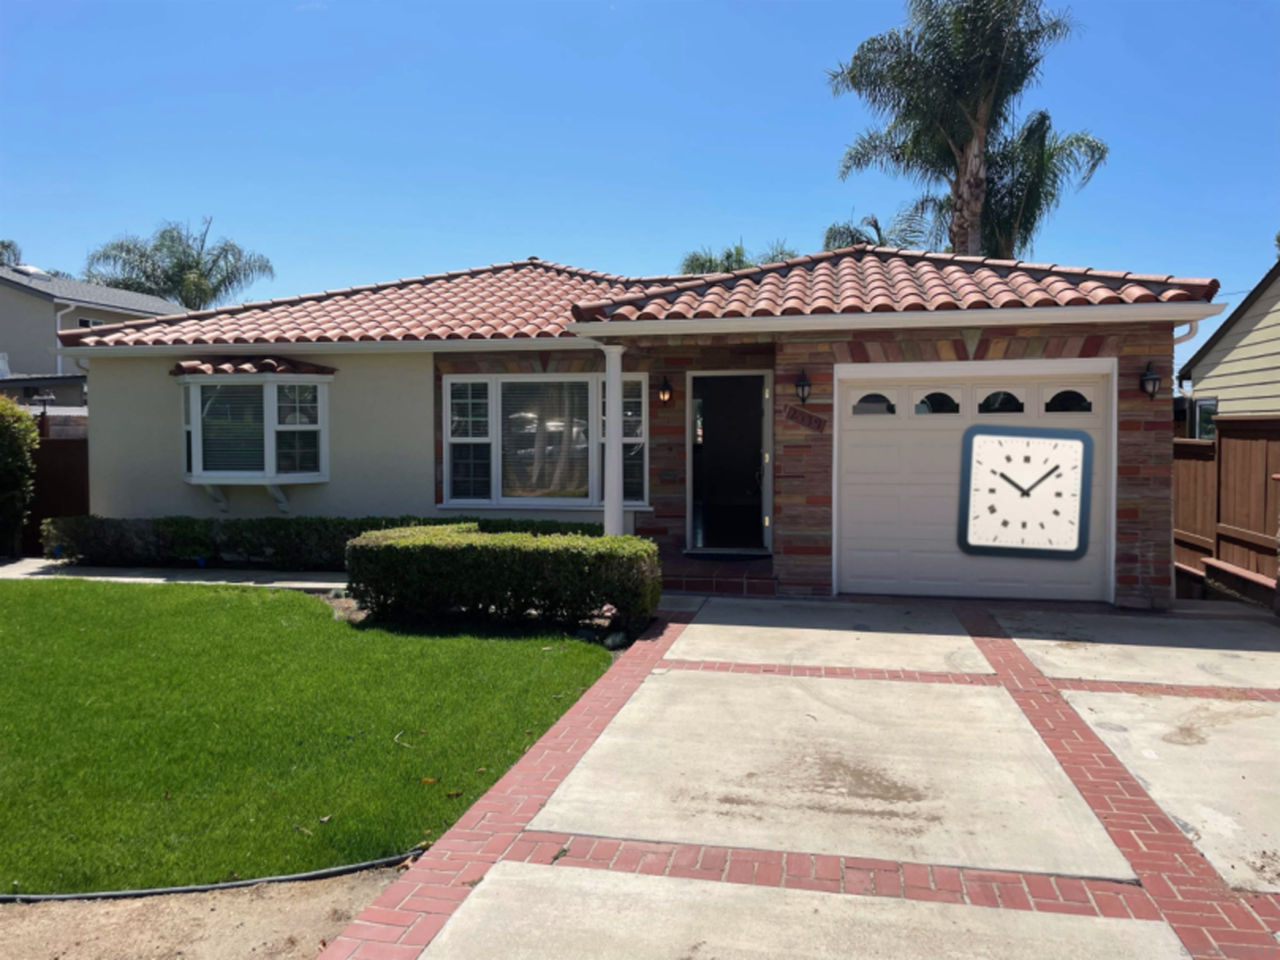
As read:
10:08
